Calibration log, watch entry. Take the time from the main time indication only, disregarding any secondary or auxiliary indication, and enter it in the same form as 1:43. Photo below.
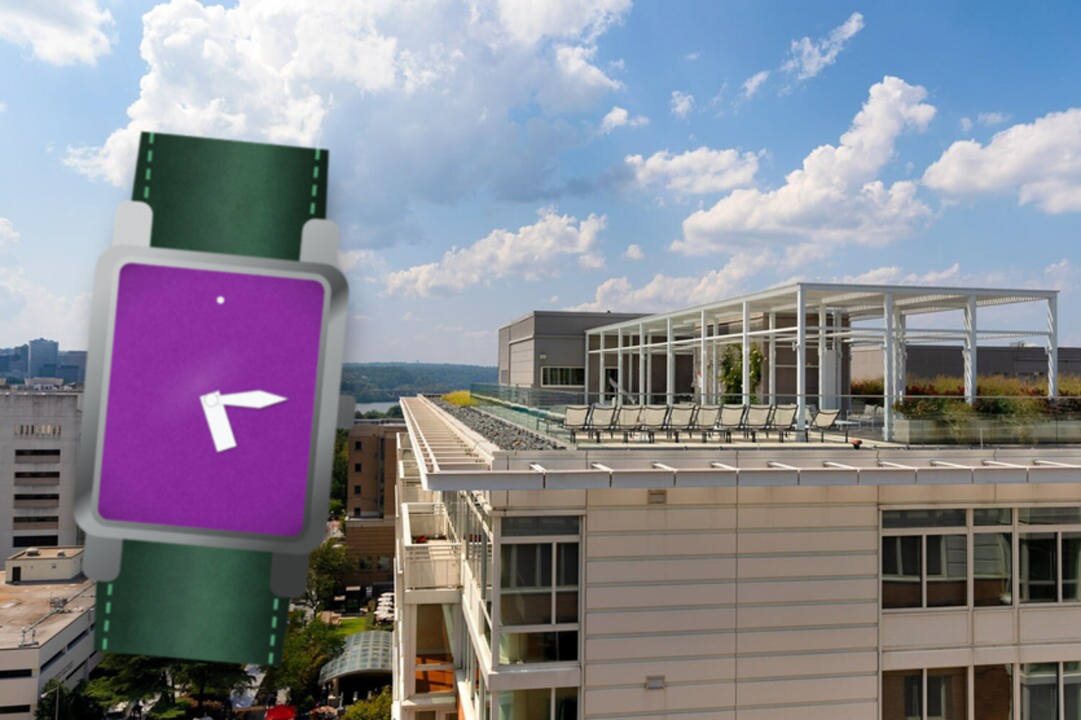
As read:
5:14
